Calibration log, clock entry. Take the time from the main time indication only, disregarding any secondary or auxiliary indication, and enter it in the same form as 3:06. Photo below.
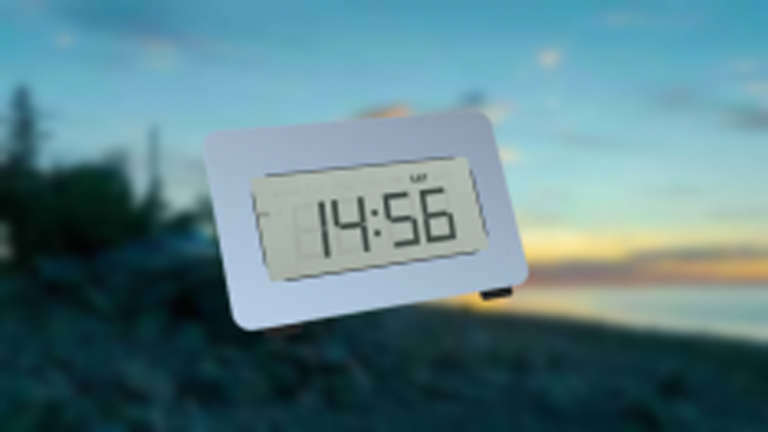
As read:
14:56
